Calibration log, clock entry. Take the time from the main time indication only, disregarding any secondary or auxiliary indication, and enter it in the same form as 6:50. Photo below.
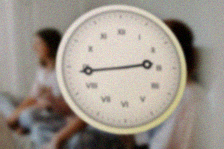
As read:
2:44
